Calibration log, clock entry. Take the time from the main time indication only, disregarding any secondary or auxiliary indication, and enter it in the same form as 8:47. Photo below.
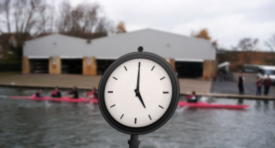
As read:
5:00
